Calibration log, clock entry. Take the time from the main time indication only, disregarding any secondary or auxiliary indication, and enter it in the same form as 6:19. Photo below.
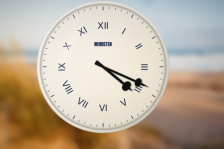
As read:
4:19
